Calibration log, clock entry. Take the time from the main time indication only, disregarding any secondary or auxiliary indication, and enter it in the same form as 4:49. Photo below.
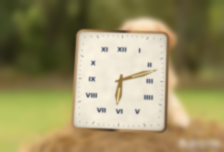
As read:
6:12
